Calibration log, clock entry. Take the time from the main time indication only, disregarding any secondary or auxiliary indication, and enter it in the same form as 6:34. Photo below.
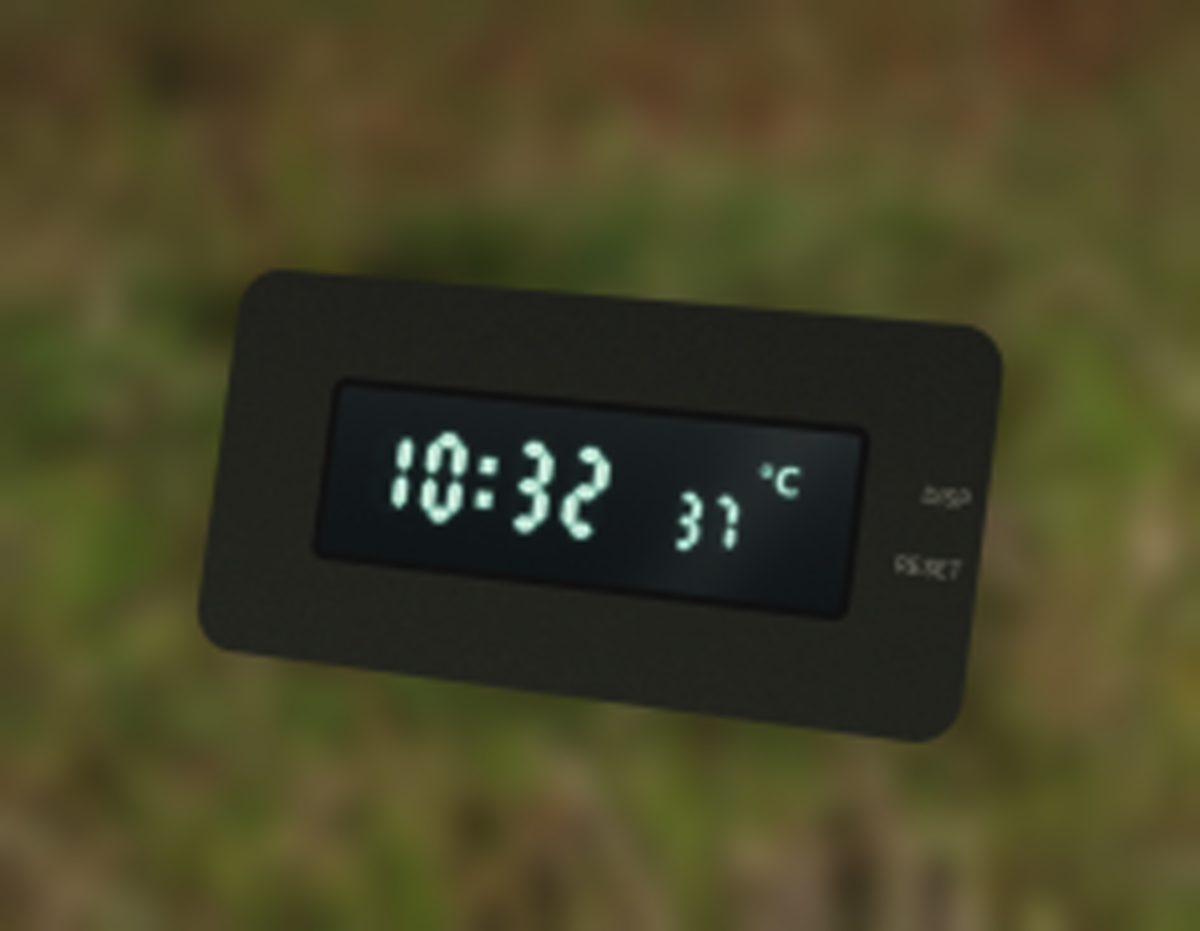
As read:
10:32
